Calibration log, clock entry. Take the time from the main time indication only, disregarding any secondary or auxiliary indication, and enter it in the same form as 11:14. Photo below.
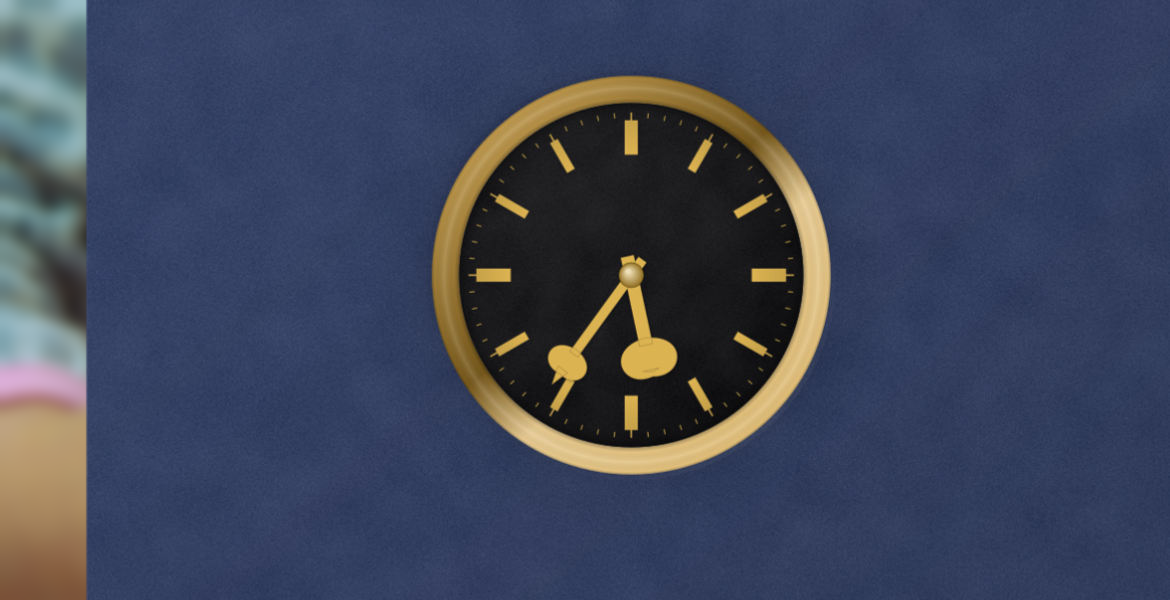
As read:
5:36
